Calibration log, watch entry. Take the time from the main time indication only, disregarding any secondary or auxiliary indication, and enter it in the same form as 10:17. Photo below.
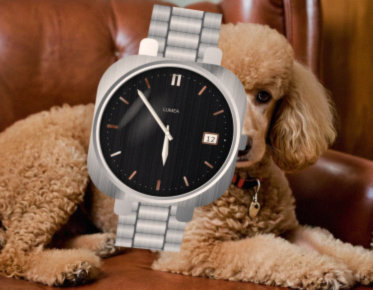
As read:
5:53
